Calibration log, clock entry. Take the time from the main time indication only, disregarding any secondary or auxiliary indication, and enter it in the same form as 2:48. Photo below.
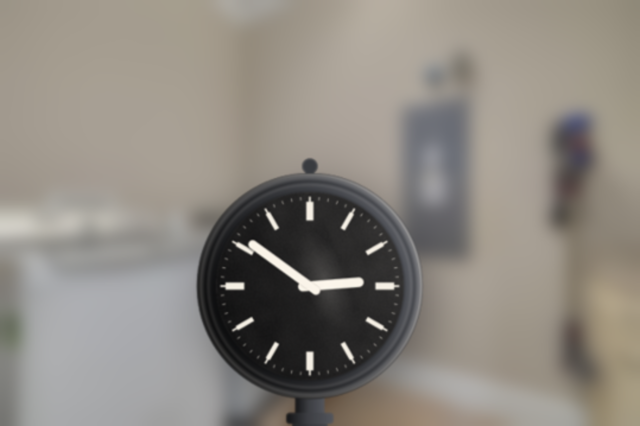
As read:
2:51
